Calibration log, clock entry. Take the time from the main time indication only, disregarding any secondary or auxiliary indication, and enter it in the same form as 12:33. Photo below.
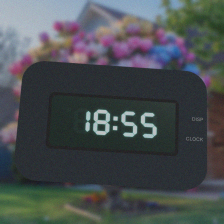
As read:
18:55
